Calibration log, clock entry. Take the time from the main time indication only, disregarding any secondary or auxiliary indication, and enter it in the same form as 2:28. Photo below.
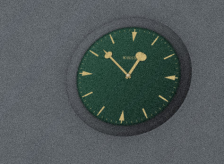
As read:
12:52
